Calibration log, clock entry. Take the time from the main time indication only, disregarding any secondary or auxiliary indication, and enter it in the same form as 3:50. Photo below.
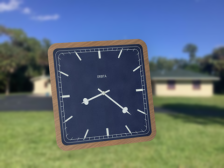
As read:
8:22
